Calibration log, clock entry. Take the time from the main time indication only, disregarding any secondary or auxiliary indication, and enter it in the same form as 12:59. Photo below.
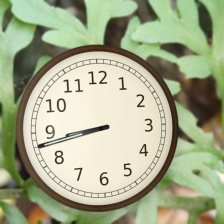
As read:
8:43
